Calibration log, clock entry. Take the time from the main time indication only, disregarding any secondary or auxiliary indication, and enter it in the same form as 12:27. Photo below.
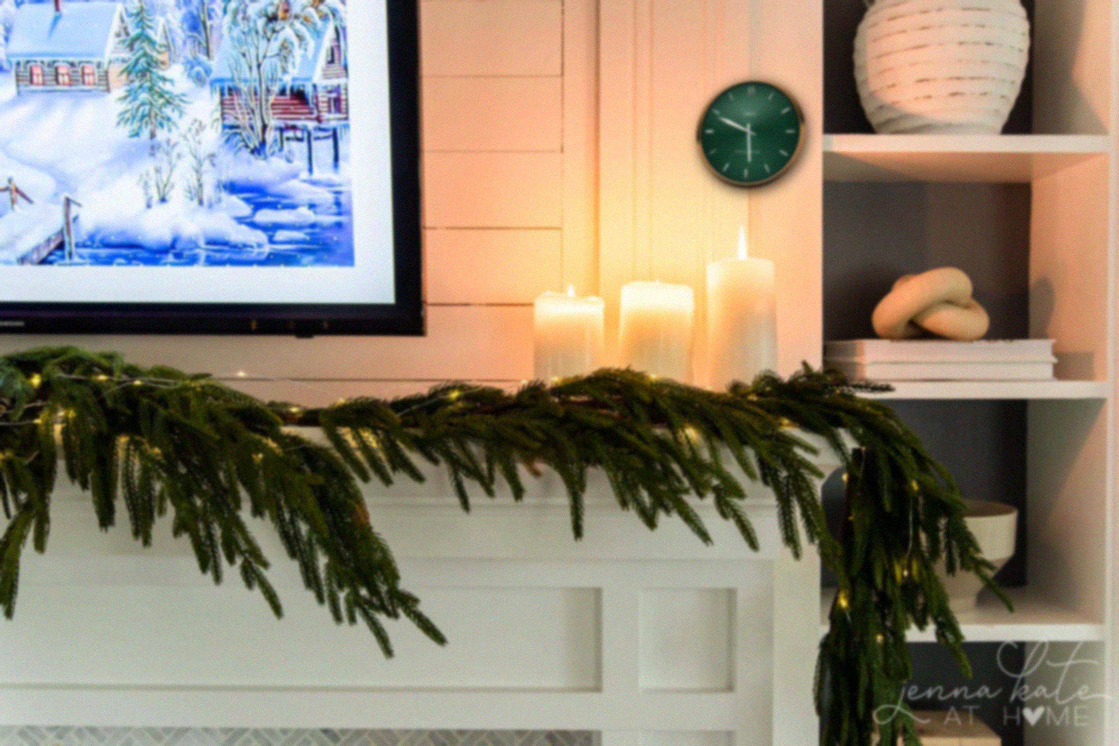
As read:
5:49
